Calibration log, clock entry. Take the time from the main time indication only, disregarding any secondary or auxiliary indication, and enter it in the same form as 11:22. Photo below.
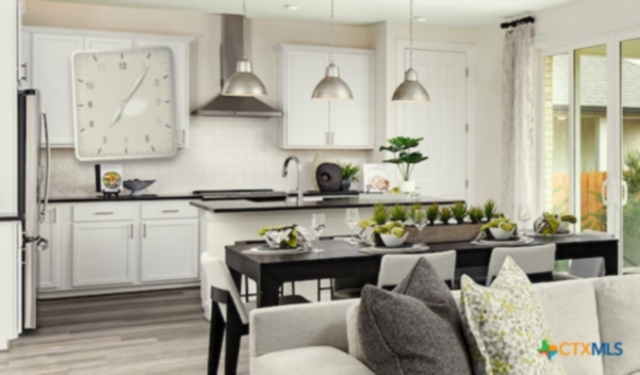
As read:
7:06
